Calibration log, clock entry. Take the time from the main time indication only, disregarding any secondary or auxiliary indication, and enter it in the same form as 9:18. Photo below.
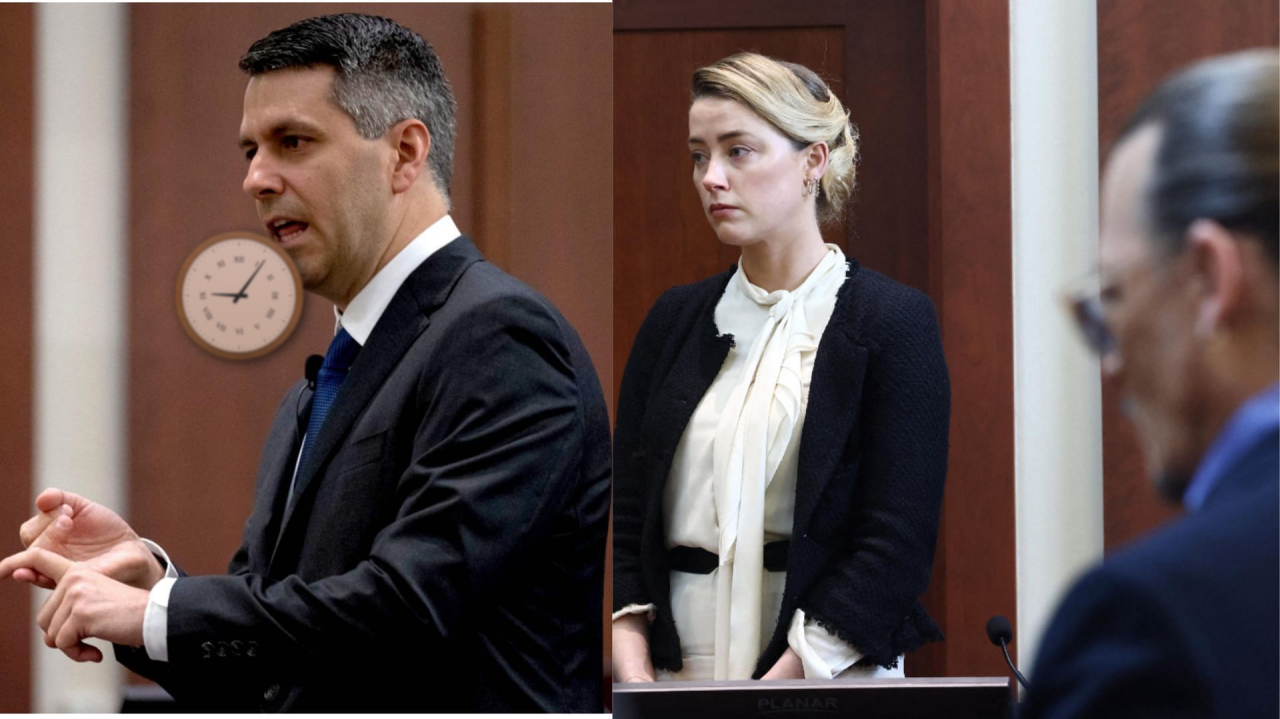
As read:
9:06
